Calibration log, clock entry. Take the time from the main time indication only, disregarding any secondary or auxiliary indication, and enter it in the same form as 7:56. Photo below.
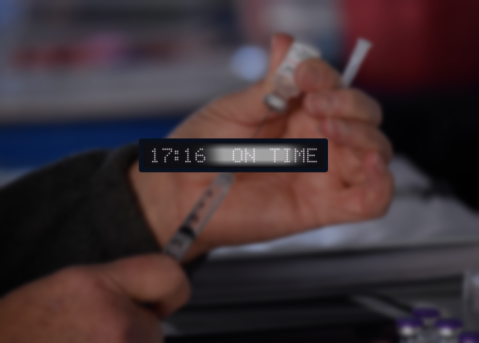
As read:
17:16
